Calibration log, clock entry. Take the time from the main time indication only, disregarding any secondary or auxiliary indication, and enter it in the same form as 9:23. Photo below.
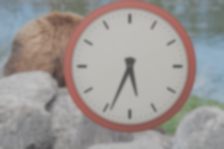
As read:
5:34
